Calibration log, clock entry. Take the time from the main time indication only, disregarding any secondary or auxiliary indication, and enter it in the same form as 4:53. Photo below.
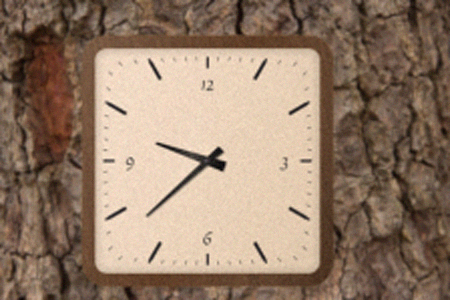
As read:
9:38
